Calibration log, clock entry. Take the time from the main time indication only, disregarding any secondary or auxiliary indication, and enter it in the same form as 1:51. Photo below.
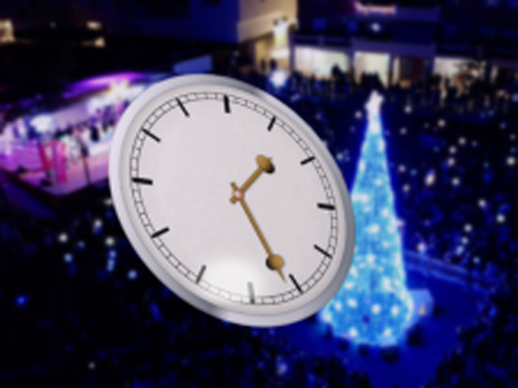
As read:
1:26
